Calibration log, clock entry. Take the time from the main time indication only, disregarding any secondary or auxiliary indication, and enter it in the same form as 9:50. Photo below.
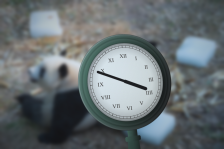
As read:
3:49
